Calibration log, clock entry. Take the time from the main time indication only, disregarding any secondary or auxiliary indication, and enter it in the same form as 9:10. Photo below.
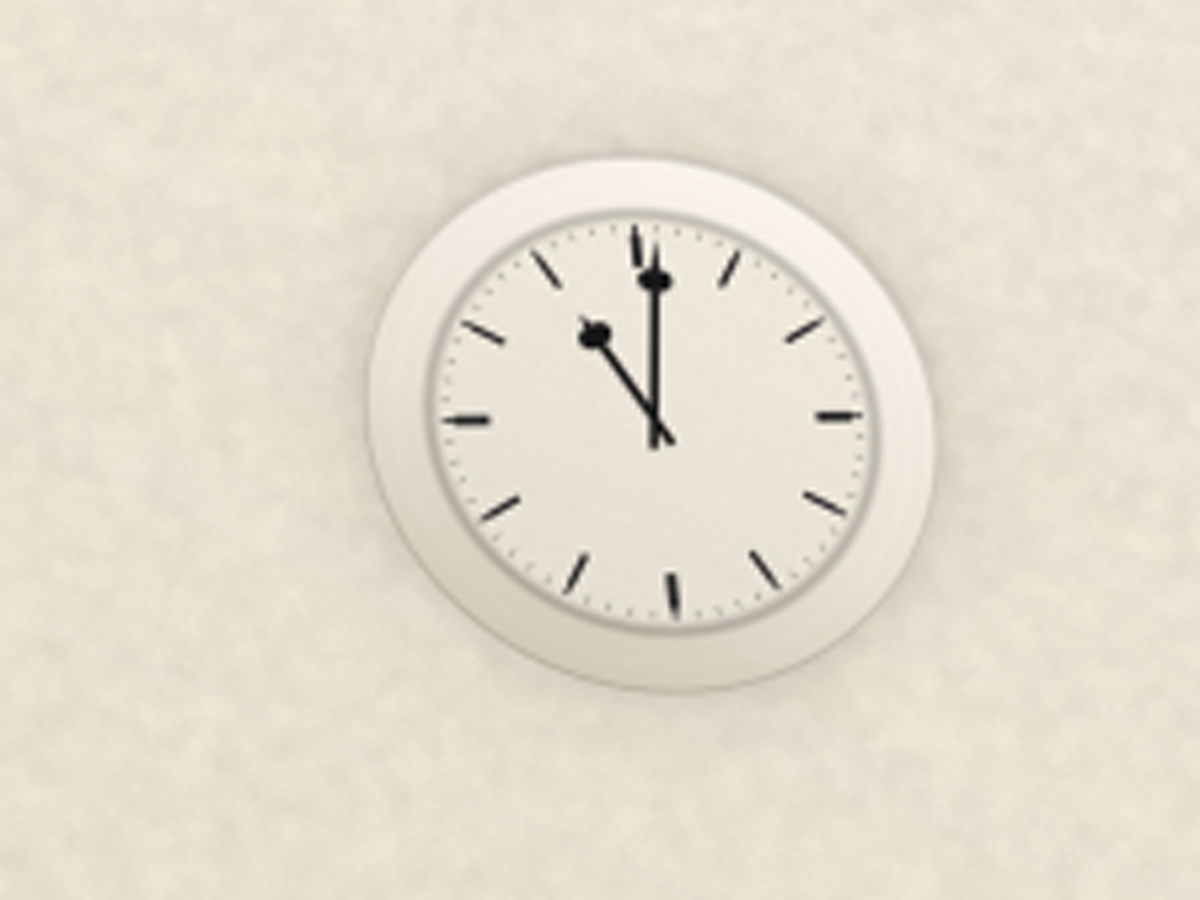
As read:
11:01
